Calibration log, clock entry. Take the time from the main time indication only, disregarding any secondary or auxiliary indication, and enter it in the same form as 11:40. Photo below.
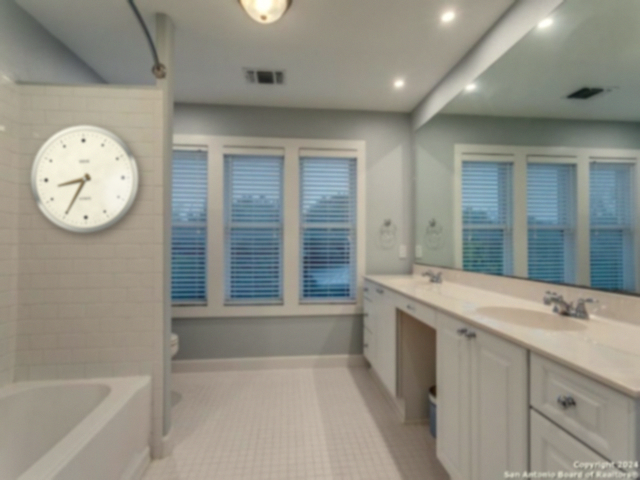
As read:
8:35
